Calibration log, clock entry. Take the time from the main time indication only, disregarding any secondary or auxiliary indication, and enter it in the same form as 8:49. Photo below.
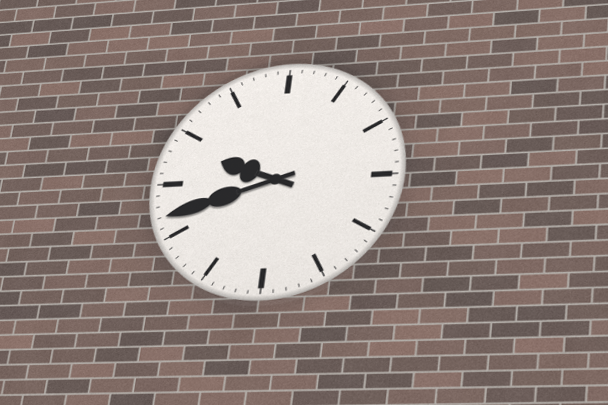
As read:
9:42
